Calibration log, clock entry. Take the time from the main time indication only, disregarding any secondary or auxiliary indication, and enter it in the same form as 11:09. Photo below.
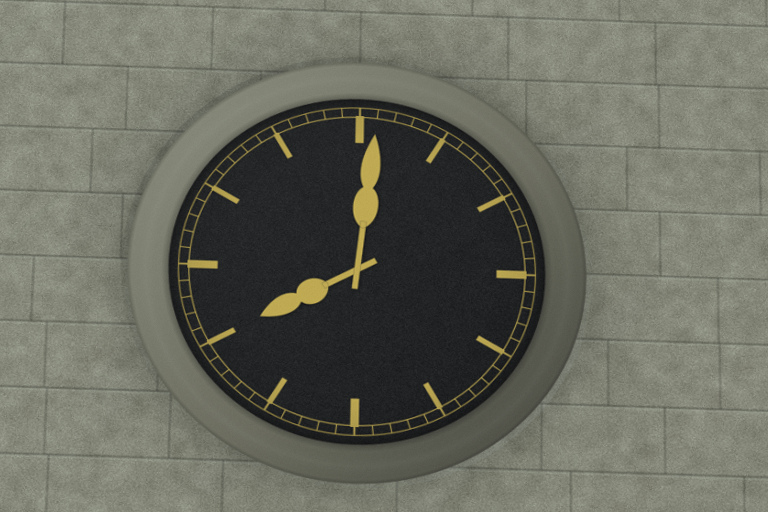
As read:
8:01
